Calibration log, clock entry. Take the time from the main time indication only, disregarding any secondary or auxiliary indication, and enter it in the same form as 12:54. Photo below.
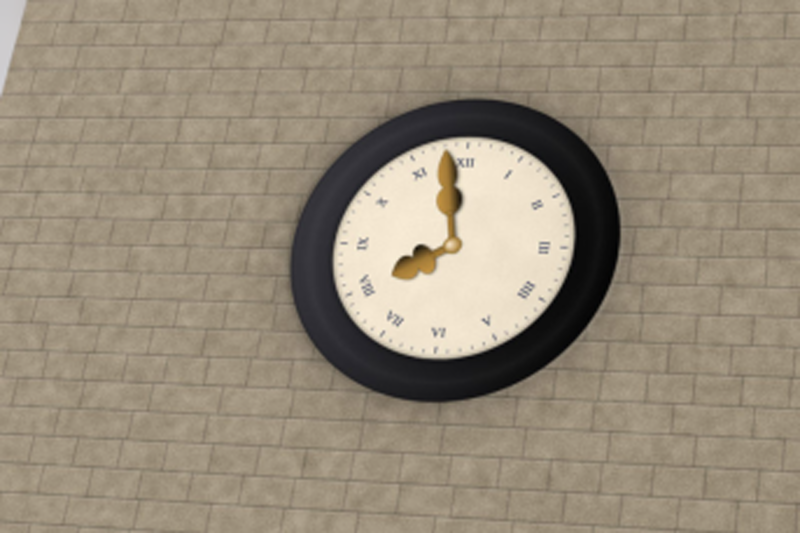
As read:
7:58
